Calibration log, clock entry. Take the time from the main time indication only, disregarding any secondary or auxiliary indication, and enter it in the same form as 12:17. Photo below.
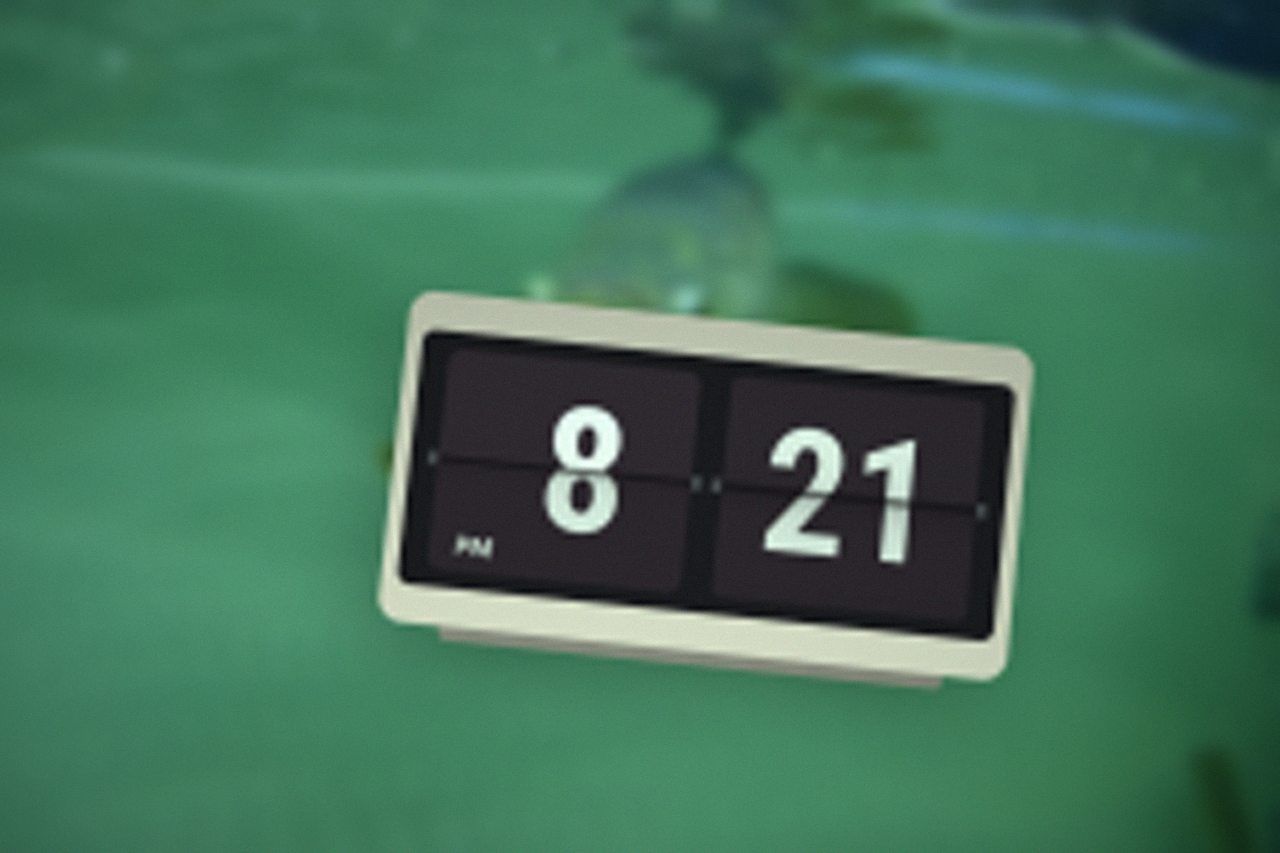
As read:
8:21
